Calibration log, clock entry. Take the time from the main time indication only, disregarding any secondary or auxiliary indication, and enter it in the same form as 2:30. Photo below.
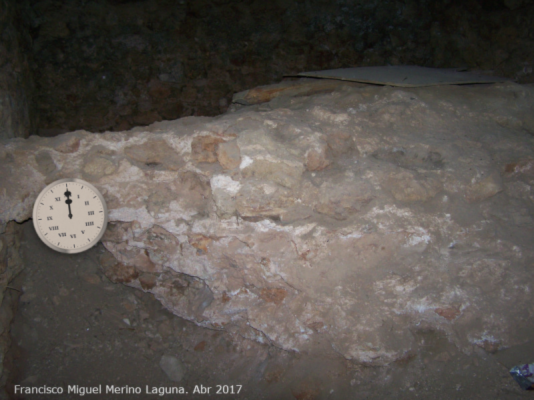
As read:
12:00
